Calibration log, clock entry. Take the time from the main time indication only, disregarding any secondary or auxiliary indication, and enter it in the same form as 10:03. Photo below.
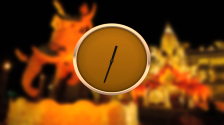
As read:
12:33
